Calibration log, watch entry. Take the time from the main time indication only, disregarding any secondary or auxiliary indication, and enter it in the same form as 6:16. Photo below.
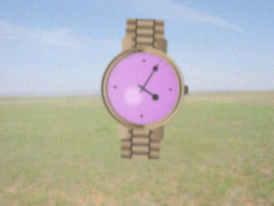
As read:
4:05
